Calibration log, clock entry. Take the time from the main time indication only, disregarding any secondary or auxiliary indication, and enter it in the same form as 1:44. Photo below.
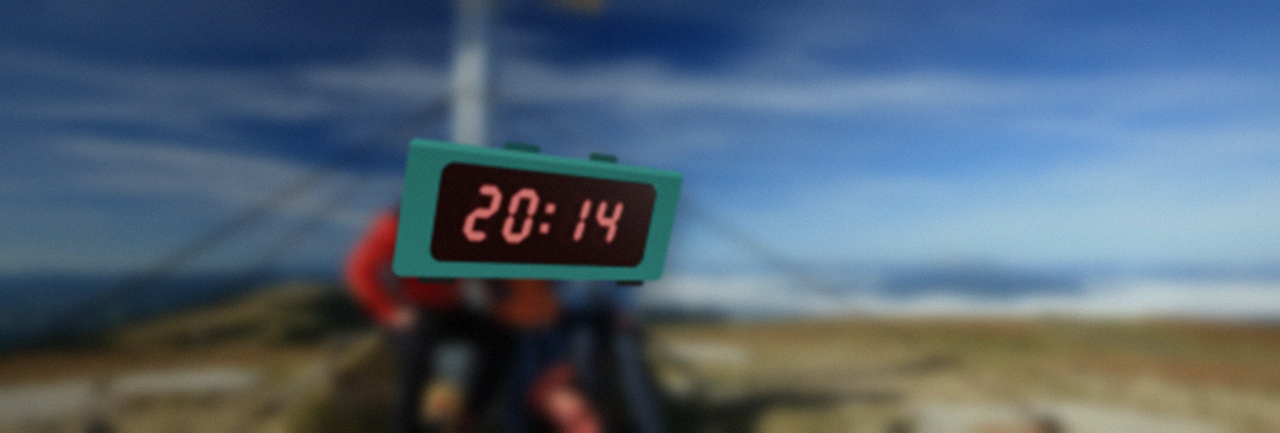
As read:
20:14
